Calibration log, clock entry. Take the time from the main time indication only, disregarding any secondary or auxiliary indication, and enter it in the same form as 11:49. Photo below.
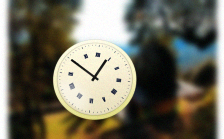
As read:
12:50
